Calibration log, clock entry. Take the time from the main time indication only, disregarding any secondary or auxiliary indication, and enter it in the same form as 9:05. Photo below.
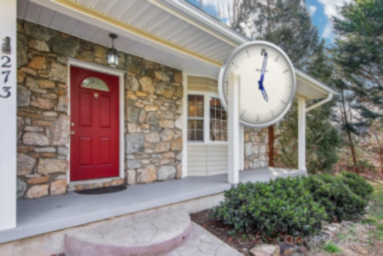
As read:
5:01
